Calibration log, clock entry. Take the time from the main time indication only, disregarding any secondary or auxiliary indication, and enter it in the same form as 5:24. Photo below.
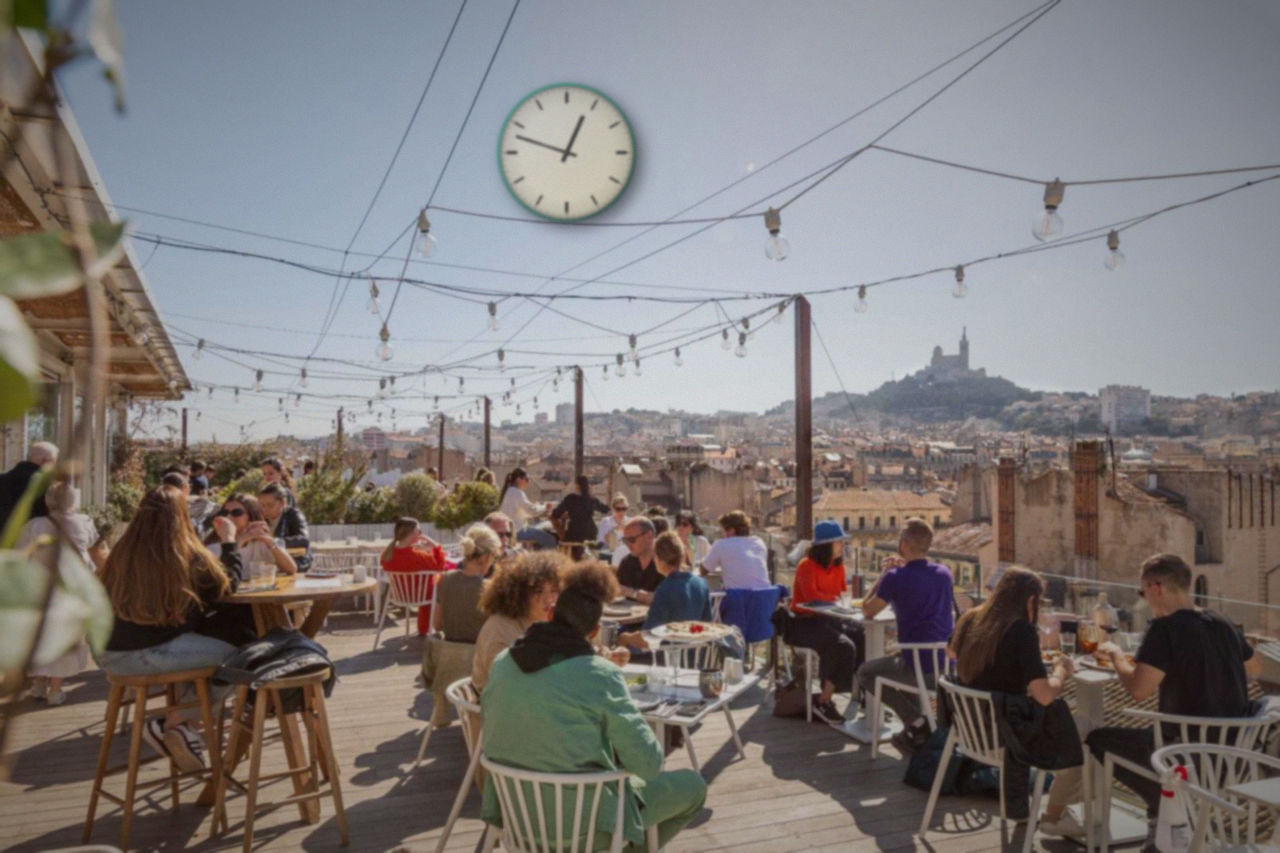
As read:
12:48
